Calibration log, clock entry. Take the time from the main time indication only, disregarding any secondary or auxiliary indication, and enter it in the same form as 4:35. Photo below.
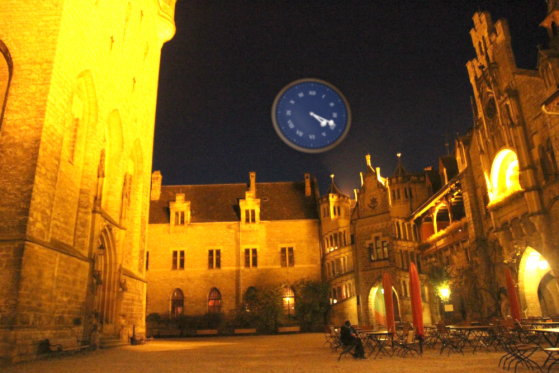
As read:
4:19
